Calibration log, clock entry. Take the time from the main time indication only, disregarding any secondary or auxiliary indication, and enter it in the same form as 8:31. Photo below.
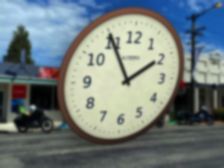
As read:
1:55
